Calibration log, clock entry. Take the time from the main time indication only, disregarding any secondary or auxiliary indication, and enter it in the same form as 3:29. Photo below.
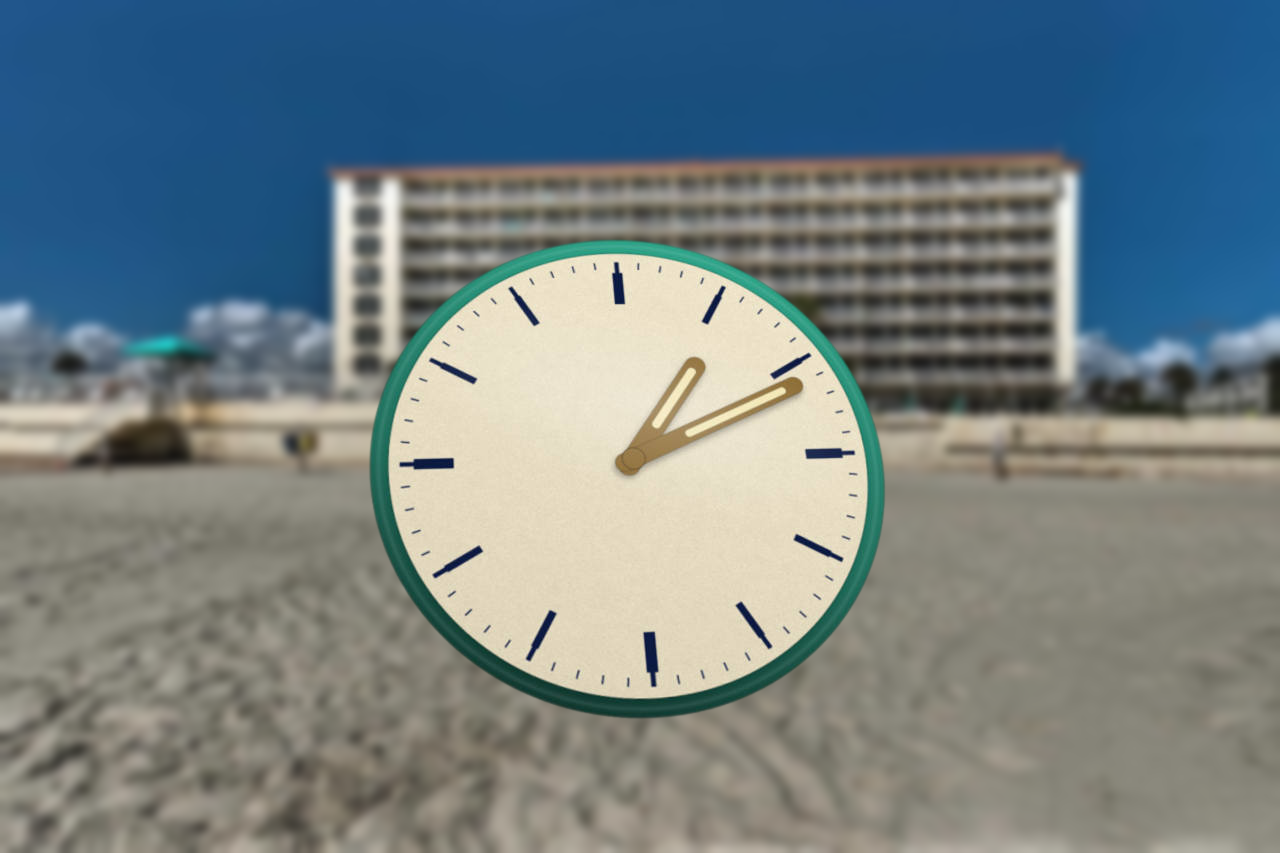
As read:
1:11
